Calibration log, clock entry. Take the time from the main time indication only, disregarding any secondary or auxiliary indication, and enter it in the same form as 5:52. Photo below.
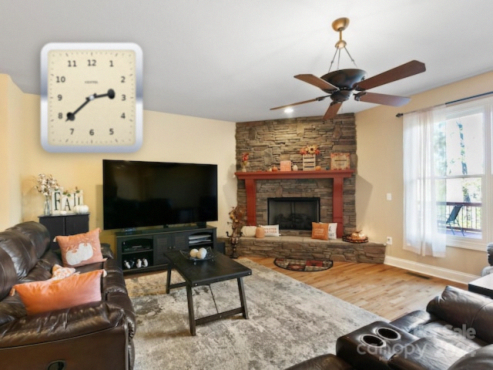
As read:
2:38
